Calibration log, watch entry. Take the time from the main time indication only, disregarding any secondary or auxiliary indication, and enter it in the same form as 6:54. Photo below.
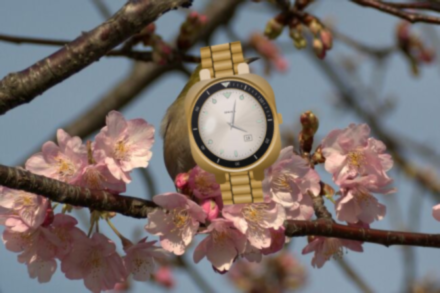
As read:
4:03
